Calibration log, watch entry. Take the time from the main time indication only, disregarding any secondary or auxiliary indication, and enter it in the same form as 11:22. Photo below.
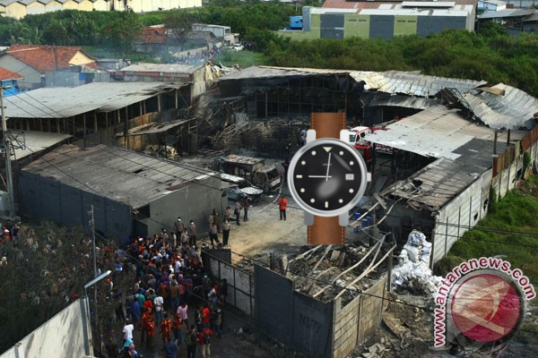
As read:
9:01
